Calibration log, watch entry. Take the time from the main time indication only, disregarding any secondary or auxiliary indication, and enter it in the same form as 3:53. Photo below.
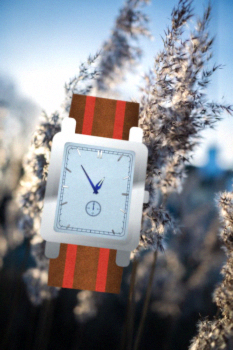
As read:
12:54
